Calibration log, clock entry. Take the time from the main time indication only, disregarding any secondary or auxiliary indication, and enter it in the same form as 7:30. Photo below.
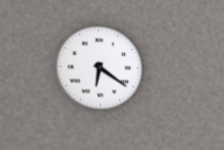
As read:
6:21
